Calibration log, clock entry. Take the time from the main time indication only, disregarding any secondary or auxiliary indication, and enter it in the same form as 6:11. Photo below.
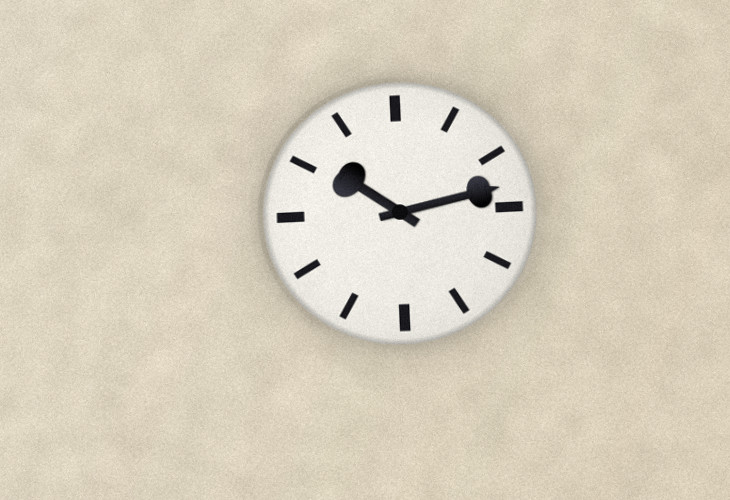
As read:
10:13
